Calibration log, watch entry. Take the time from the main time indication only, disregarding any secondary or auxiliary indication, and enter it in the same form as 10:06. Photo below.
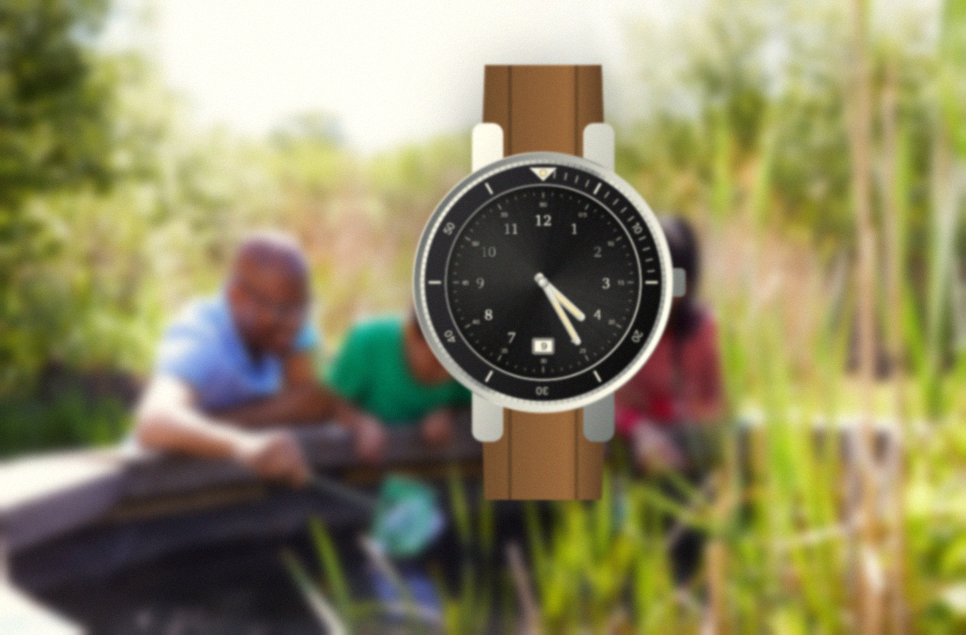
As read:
4:25
